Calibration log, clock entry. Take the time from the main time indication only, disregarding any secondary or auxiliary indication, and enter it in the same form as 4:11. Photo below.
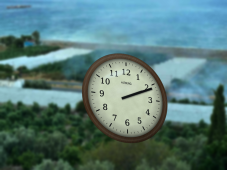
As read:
2:11
